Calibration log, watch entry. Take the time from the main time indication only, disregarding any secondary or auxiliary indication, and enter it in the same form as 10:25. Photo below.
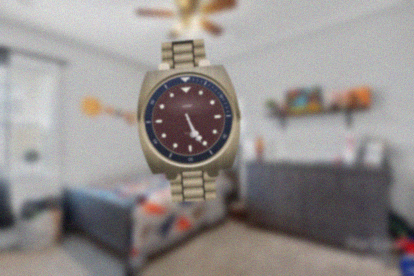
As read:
5:26
